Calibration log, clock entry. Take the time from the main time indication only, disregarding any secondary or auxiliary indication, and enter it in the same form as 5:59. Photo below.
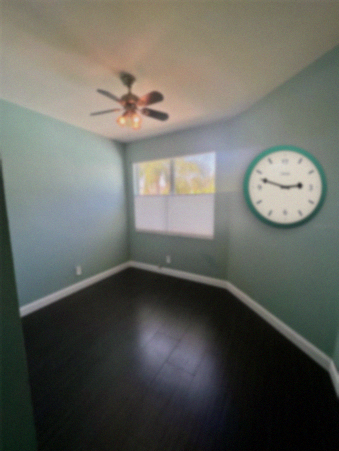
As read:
2:48
